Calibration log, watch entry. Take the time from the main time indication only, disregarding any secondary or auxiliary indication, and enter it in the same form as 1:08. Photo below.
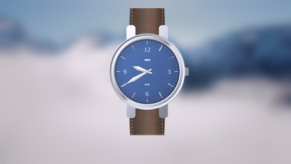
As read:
9:40
